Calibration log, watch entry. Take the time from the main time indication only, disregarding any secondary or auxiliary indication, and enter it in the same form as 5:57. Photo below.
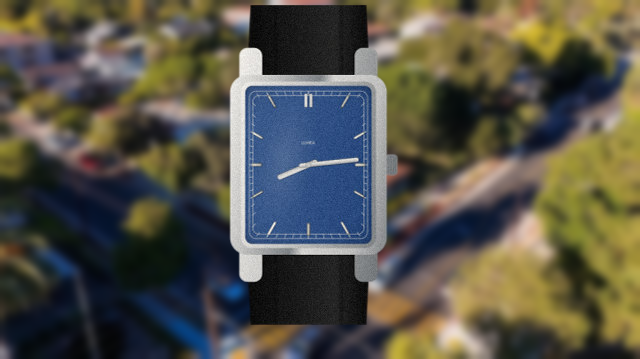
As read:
8:14
